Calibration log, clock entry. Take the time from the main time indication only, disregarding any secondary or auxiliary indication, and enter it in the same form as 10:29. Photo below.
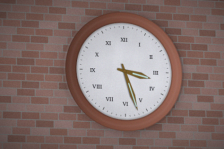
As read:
3:27
